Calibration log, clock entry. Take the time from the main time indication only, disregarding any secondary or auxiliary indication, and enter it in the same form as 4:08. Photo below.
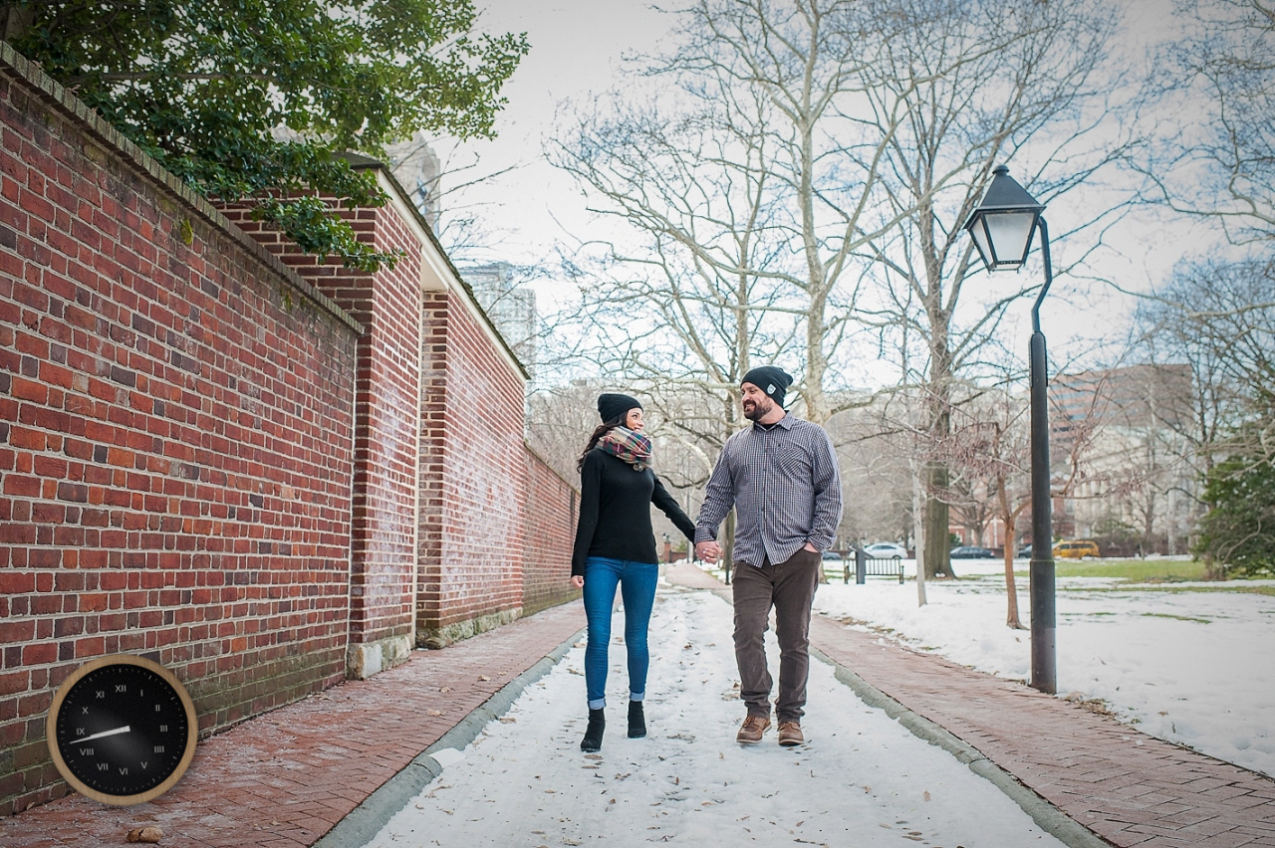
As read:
8:43
